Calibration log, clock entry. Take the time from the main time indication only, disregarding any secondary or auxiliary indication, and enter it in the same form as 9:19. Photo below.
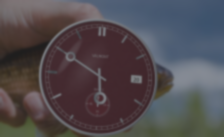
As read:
5:50
